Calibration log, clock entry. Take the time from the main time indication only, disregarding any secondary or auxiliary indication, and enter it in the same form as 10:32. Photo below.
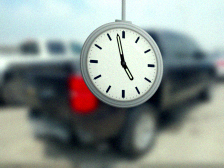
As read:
4:58
